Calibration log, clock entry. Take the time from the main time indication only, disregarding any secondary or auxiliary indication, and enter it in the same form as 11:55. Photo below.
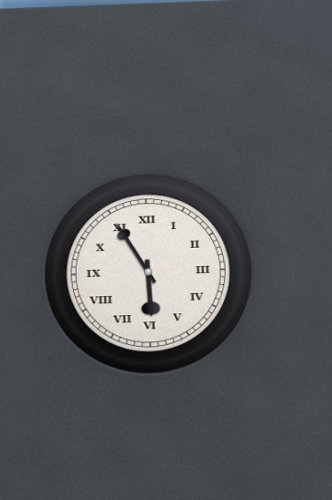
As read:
5:55
